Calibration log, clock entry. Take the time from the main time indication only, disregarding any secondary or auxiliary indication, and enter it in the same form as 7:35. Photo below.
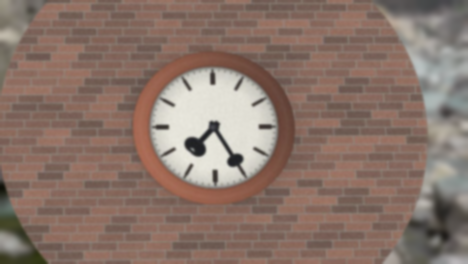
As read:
7:25
